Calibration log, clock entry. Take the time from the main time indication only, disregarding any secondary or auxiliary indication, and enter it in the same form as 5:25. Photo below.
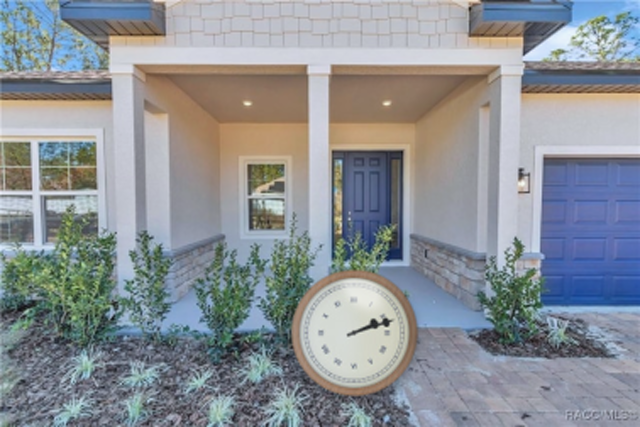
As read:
2:12
